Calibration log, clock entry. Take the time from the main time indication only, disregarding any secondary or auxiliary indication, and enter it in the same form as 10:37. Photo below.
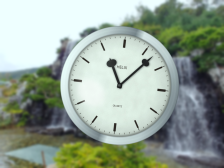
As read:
11:07
